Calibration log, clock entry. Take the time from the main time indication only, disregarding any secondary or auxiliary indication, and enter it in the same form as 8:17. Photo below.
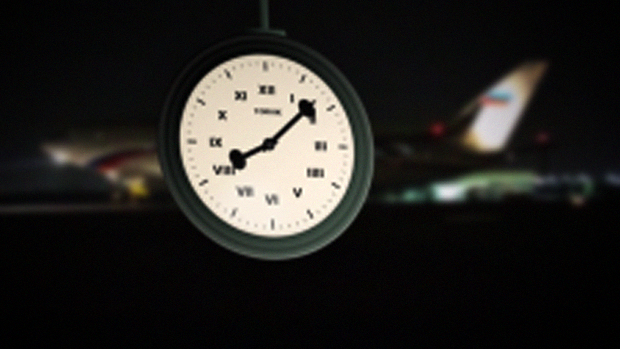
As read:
8:08
